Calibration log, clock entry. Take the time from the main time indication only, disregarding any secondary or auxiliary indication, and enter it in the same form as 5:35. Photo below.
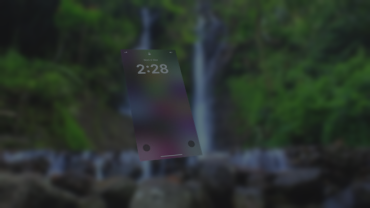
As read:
2:28
